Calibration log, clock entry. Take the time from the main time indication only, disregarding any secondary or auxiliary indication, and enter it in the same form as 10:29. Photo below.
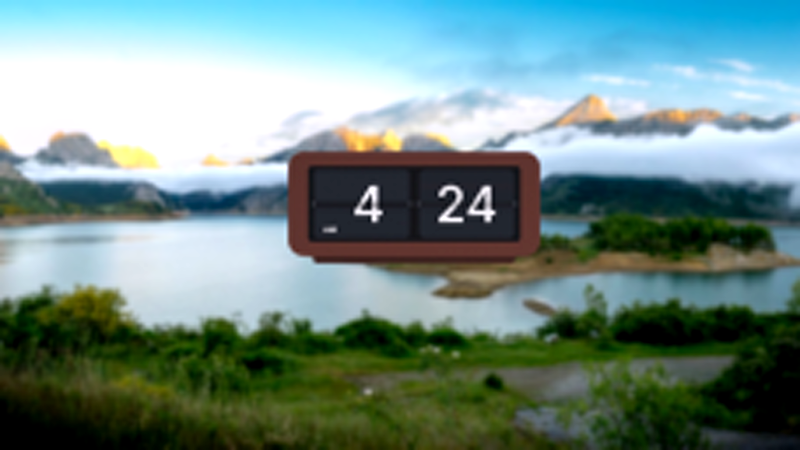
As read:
4:24
